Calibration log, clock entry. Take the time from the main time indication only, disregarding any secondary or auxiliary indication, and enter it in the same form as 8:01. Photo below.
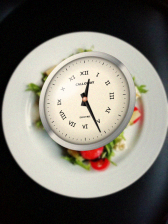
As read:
12:26
